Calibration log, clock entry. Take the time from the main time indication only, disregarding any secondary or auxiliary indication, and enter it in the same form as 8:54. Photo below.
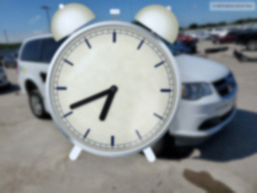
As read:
6:41
